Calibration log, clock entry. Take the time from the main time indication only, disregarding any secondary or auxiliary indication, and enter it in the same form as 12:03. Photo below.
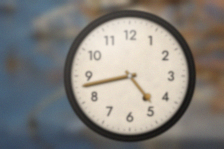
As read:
4:43
